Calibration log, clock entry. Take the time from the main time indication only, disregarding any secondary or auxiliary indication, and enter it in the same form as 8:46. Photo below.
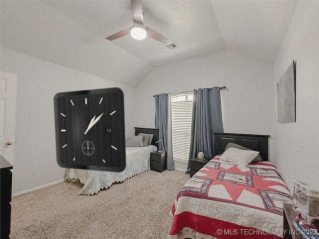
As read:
1:08
